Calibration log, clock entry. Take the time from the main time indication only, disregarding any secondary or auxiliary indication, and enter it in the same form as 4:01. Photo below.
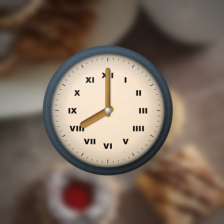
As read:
8:00
